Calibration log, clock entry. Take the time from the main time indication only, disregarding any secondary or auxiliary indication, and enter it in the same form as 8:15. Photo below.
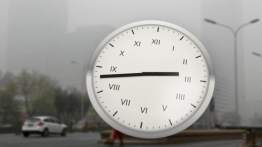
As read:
2:43
